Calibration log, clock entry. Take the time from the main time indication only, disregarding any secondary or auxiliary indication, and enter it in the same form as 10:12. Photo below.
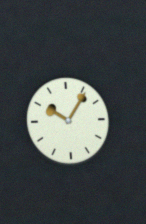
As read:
10:06
